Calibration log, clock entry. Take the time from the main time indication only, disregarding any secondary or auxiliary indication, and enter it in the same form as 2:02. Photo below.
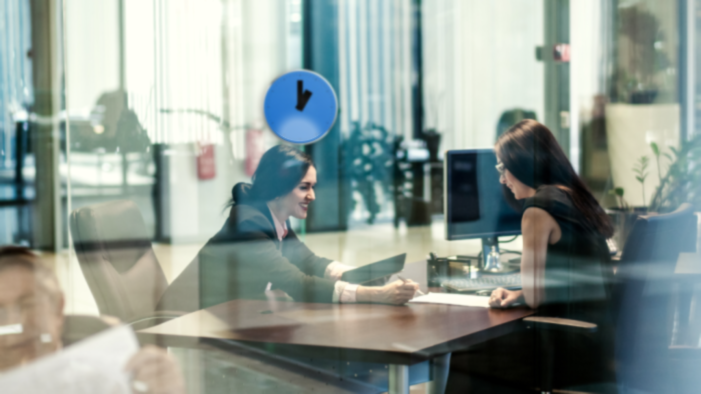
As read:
1:00
